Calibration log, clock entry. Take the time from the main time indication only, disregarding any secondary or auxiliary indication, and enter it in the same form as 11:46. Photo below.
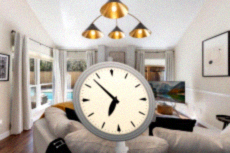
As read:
6:53
